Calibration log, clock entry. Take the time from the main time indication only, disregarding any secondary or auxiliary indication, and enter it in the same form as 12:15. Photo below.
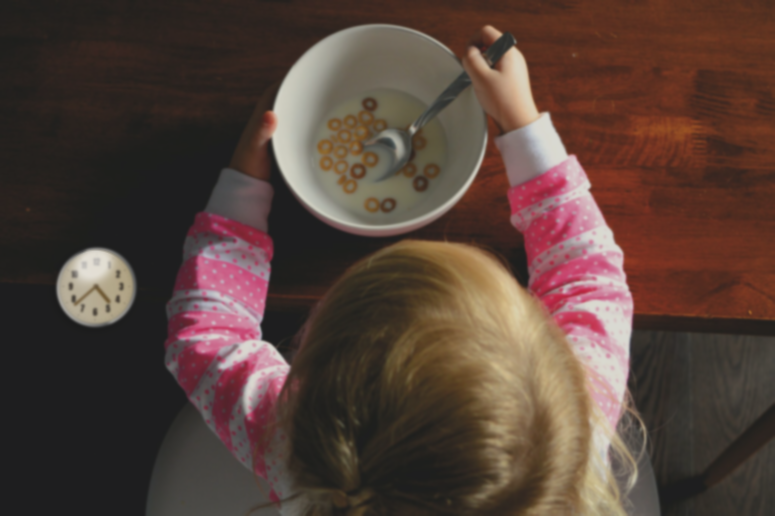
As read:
4:38
